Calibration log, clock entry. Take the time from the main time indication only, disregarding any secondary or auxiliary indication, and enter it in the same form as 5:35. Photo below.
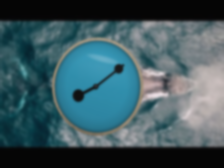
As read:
8:09
